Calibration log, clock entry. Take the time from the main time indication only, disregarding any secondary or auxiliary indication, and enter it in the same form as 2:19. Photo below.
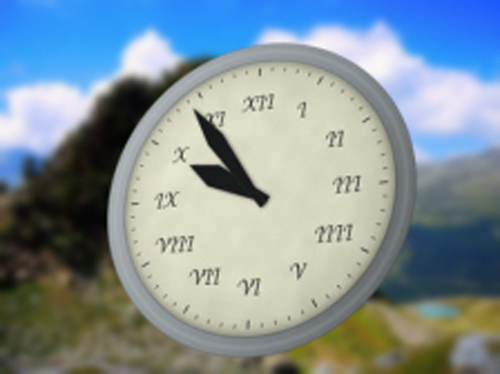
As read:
9:54
